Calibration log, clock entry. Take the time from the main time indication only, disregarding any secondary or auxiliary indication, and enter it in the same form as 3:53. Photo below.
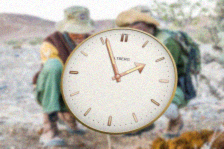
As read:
1:56
